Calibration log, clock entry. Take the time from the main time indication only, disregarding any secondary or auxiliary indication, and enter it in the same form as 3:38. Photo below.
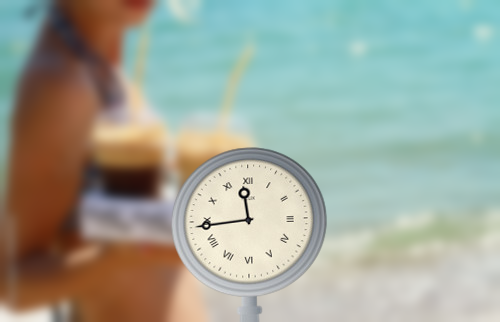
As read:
11:44
